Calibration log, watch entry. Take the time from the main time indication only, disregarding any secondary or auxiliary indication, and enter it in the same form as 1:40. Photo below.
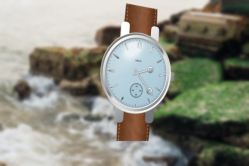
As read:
2:23
